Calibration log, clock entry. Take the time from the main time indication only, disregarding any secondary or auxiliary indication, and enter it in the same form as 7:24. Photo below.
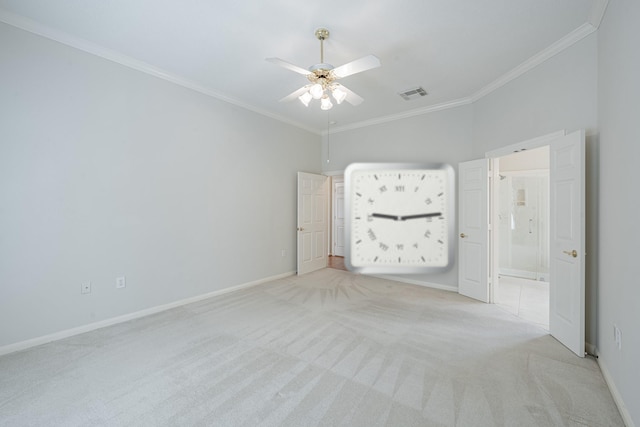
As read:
9:14
